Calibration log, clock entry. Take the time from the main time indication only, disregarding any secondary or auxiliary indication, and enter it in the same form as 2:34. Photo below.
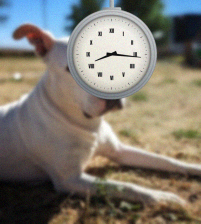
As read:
8:16
